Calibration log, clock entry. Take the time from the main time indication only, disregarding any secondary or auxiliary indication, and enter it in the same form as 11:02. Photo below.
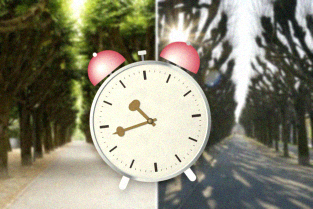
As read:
10:43
